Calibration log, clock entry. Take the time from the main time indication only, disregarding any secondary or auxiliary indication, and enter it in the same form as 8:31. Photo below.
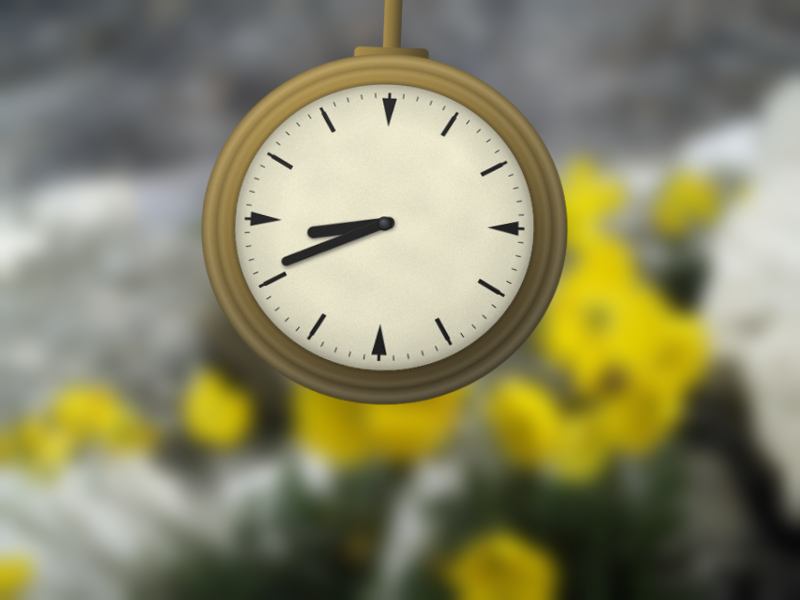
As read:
8:41
